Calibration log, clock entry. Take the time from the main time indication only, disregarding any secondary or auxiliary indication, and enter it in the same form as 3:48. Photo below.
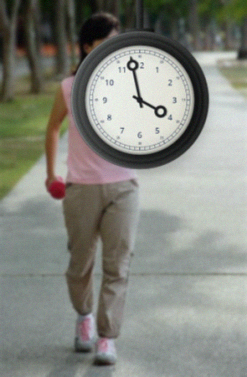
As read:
3:58
